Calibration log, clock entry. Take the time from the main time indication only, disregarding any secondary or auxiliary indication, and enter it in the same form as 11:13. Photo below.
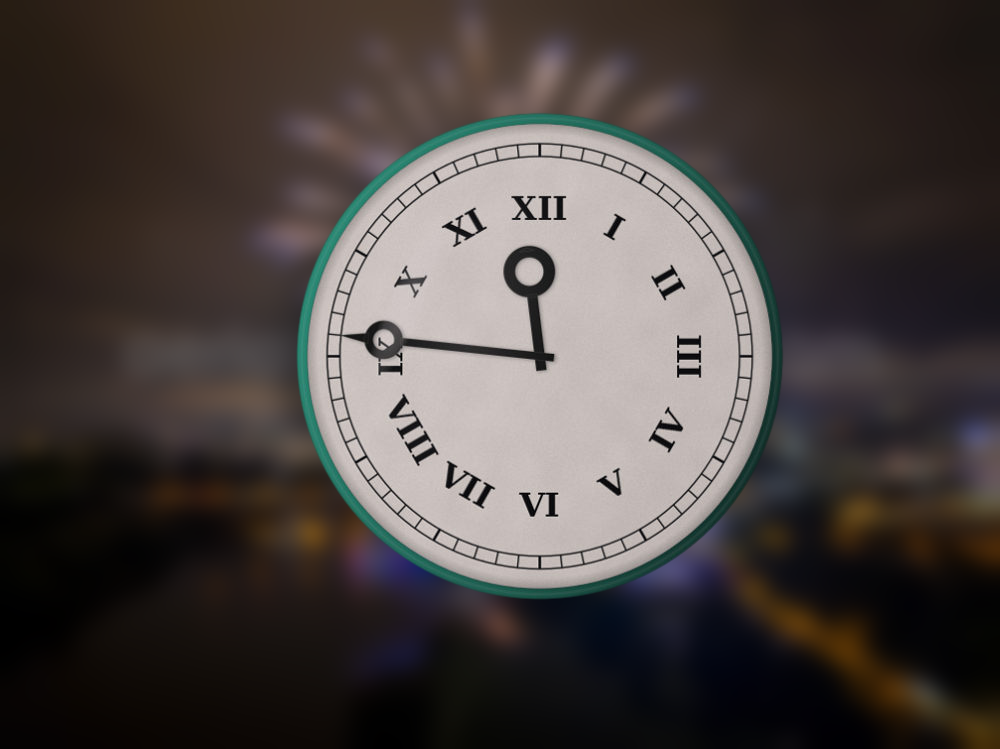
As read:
11:46
